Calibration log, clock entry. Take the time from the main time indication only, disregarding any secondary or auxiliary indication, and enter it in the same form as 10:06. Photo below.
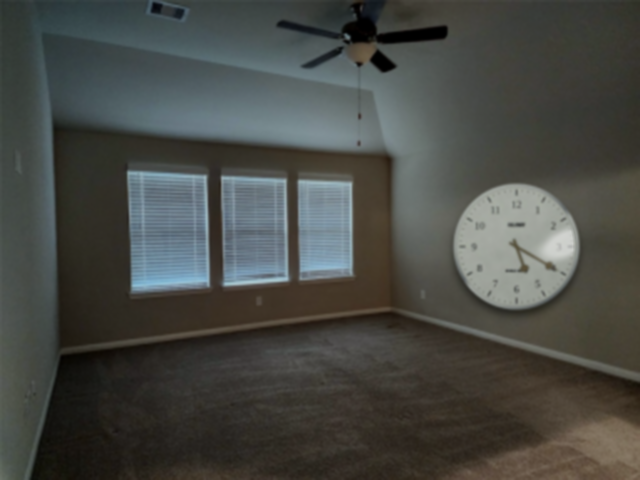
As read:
5:20
